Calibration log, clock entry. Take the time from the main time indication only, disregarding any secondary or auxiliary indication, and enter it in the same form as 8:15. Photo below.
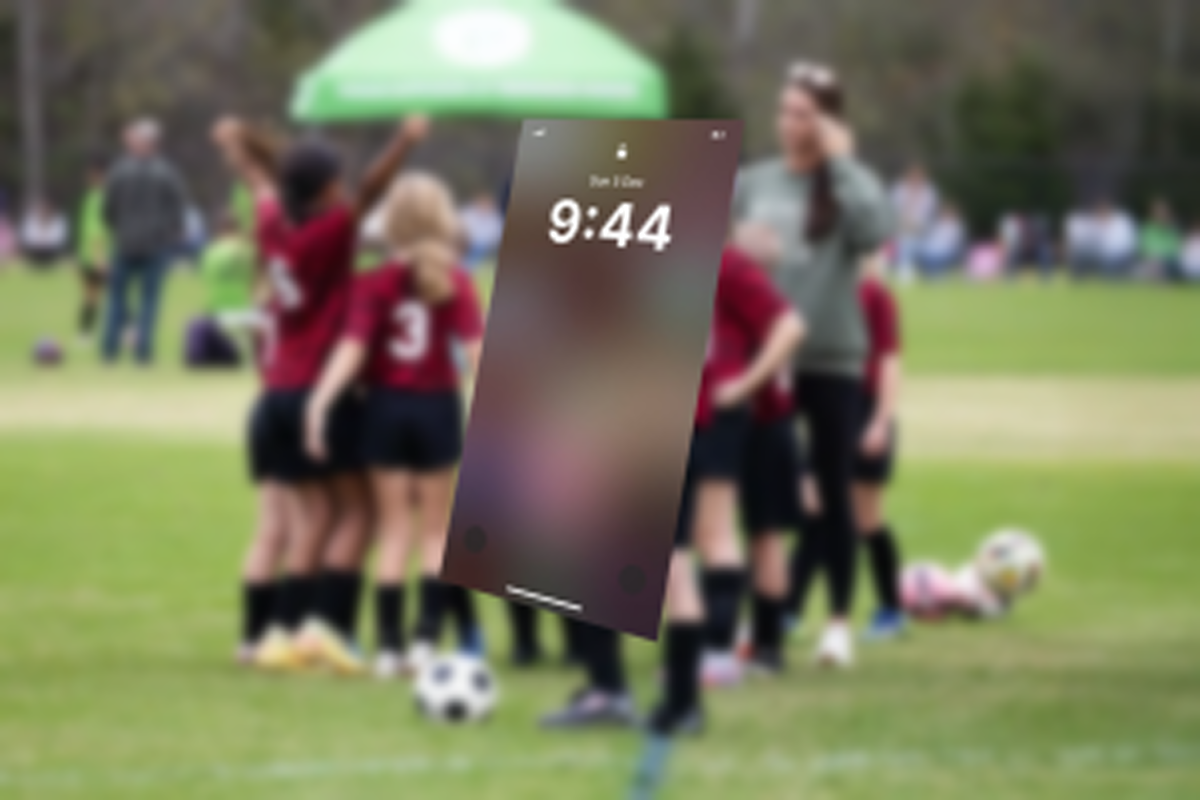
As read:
9:44
